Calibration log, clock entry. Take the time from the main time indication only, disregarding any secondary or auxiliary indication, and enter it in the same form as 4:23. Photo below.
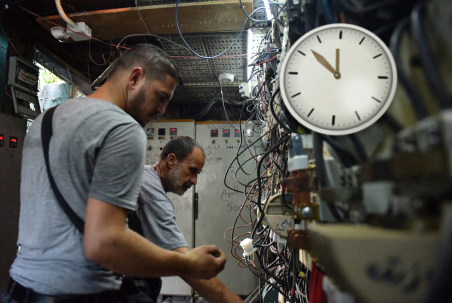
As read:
11:52
